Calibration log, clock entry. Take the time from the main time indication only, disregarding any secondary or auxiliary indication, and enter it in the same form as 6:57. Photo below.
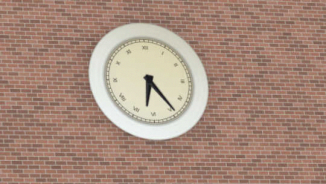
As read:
6:24
